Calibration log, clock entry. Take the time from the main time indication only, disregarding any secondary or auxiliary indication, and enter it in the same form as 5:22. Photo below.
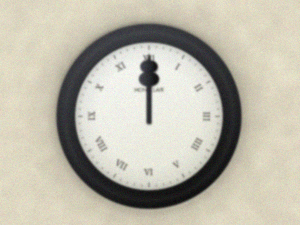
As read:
12:00
